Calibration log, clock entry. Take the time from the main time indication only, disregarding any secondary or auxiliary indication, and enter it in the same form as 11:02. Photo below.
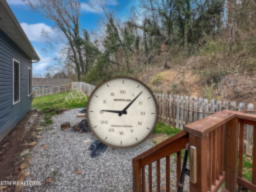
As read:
9:07
